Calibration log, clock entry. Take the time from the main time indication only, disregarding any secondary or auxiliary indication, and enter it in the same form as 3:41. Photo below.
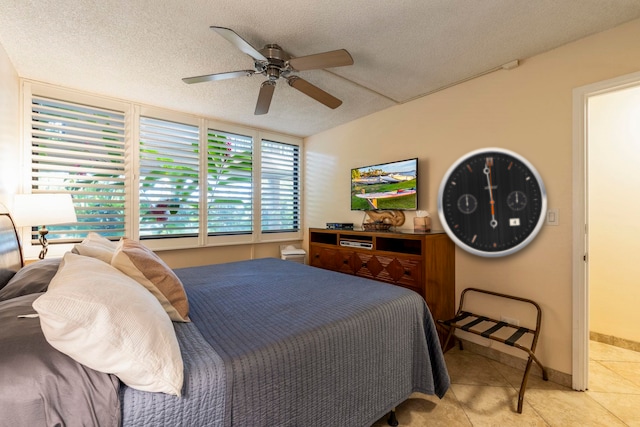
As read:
5:59
